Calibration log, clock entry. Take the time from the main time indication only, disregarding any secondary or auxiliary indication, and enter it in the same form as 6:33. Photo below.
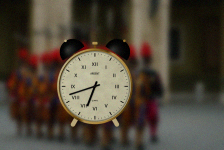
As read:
6:42
